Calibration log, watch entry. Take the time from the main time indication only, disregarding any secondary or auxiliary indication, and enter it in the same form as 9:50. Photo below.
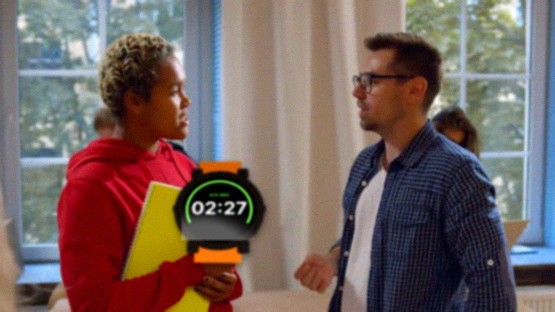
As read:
2:27
